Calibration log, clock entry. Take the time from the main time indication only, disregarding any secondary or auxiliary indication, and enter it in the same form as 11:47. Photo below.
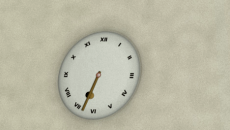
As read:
6:33
